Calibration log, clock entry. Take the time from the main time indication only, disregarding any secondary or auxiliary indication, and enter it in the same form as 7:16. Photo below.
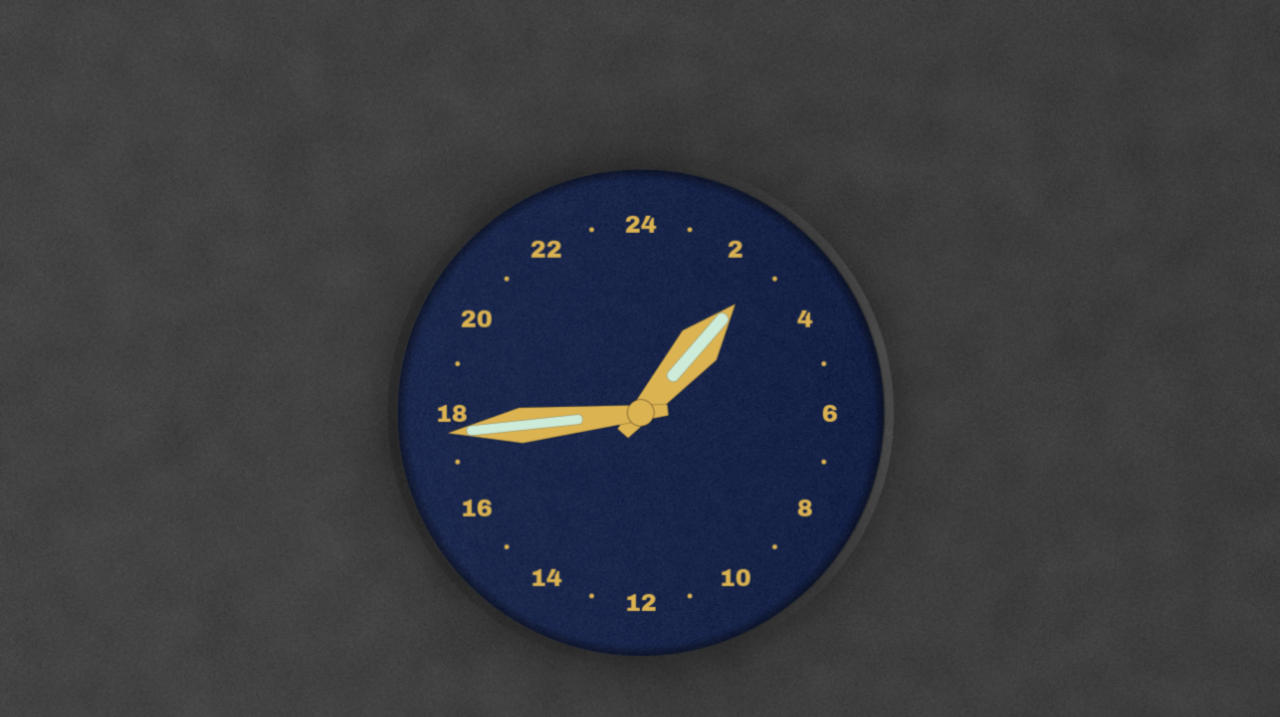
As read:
2:44
